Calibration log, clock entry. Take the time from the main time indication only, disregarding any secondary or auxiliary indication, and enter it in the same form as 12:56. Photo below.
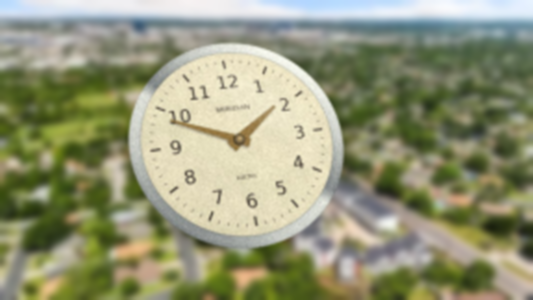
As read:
1:49
